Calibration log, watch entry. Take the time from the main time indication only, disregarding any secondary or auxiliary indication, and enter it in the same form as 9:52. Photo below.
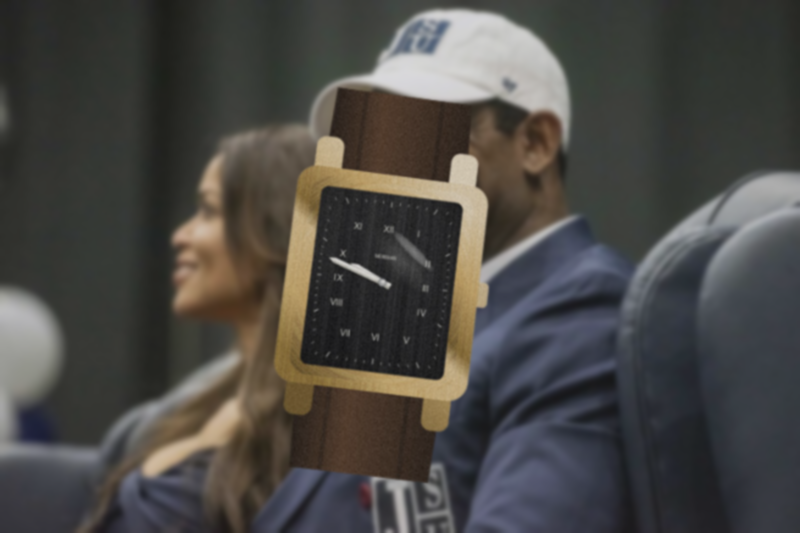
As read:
9:48
